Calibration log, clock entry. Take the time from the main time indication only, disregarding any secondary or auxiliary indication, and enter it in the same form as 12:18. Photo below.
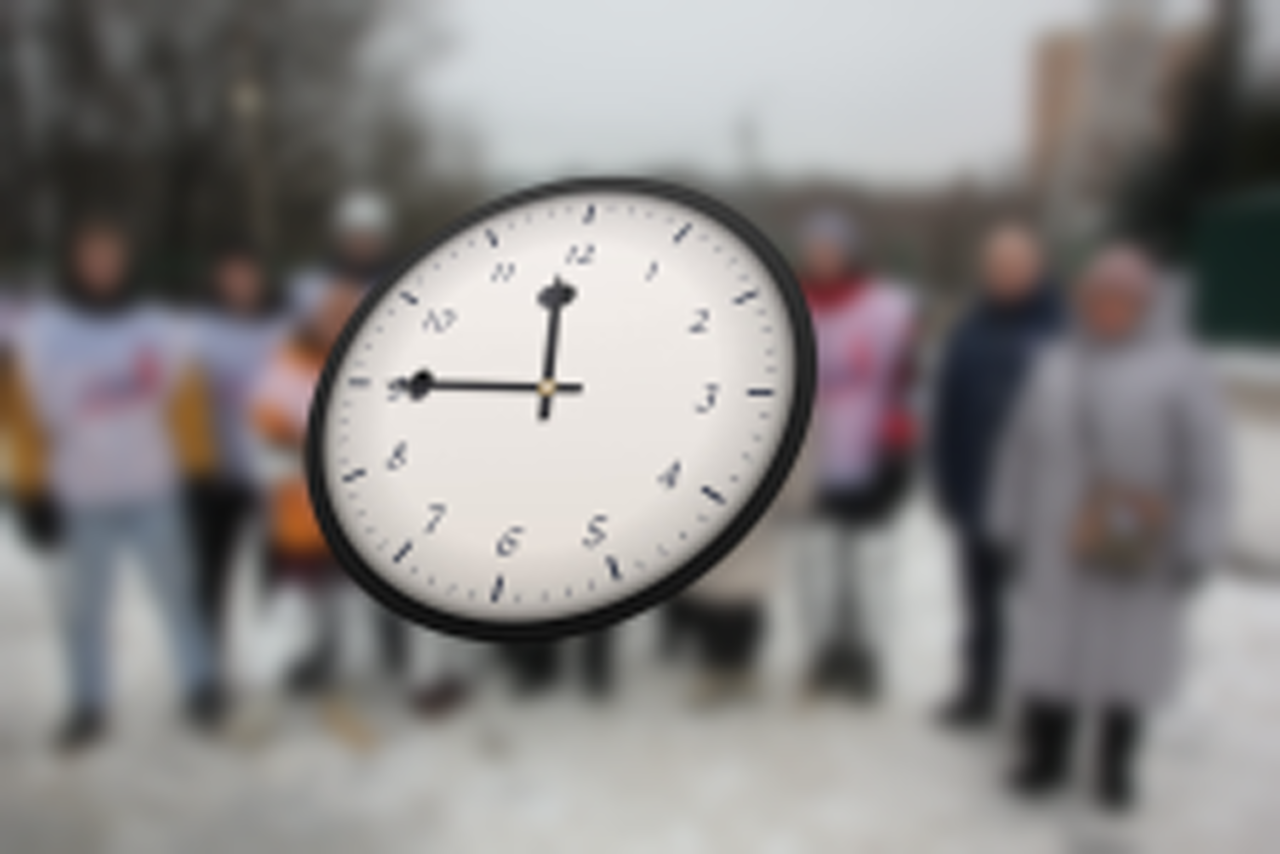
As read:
11:45
